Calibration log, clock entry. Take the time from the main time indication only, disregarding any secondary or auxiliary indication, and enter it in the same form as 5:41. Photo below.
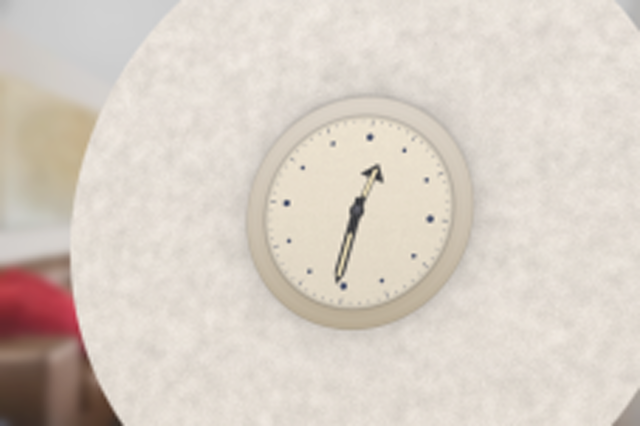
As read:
12:31
